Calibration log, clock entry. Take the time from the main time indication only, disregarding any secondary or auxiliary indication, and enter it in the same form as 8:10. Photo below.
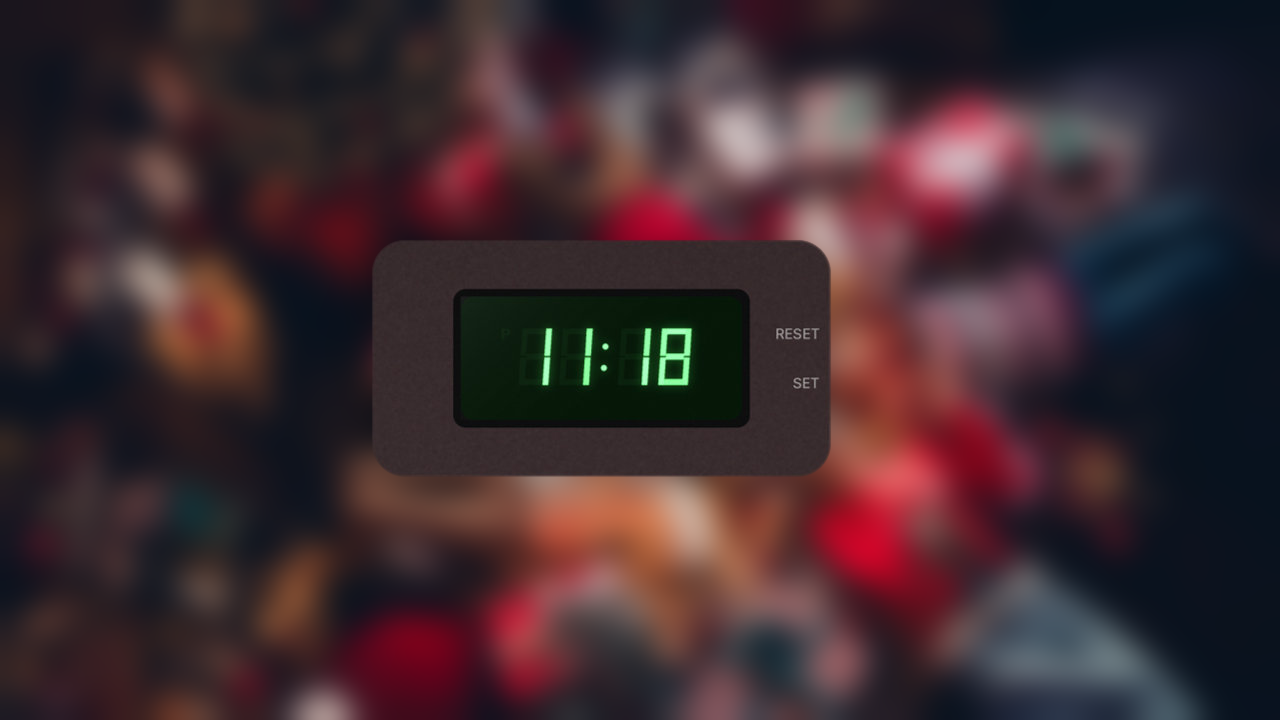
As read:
11:18
